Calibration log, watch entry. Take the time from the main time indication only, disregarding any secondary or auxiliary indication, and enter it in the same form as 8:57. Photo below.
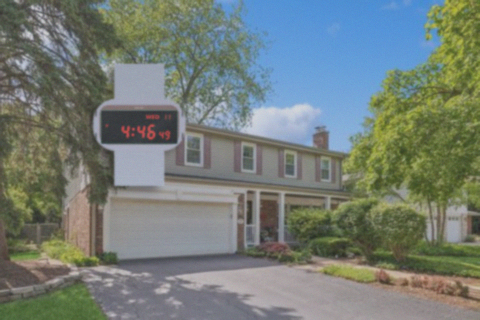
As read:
4:46
